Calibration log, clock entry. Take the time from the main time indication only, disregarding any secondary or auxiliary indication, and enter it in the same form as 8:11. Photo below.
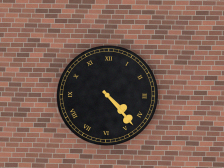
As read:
4:23
